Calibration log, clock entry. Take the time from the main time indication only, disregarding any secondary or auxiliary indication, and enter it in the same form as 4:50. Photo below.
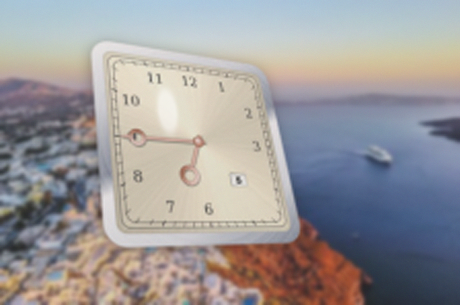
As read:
6:45
